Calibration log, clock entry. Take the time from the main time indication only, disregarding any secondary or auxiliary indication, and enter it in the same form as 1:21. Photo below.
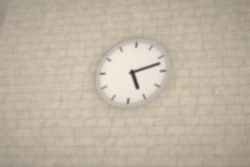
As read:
5:12
